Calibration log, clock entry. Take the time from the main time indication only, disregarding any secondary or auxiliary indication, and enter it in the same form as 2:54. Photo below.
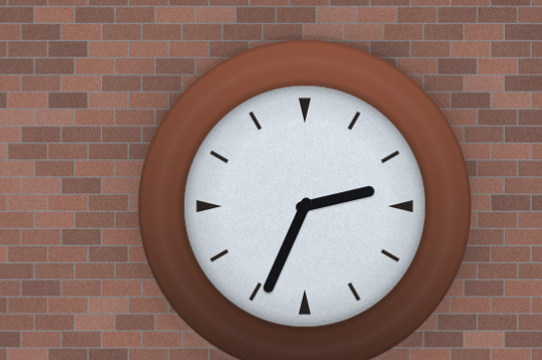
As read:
2:34
